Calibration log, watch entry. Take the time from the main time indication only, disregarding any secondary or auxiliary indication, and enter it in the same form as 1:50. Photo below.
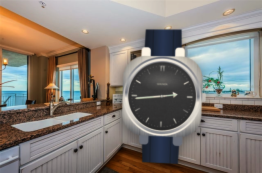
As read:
2:44
